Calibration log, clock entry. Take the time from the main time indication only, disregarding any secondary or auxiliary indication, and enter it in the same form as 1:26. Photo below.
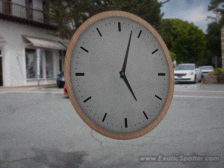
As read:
5:03
